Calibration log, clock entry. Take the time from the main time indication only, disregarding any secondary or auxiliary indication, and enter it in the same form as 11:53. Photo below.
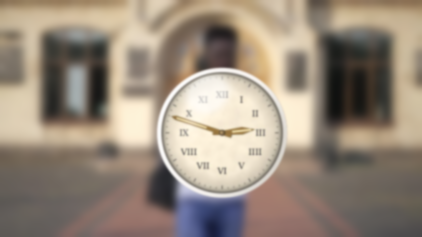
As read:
2:48
